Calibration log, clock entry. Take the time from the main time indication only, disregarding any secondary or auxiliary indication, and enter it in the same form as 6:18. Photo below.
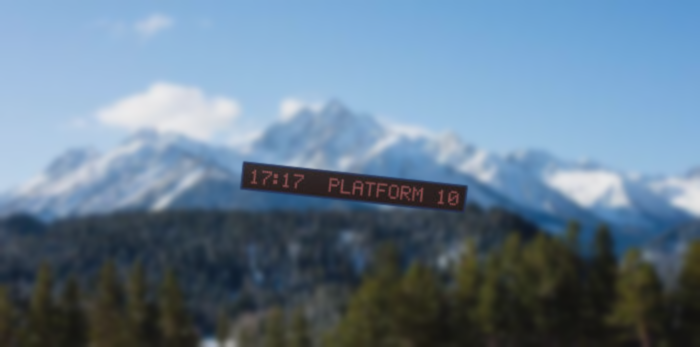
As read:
17:17
